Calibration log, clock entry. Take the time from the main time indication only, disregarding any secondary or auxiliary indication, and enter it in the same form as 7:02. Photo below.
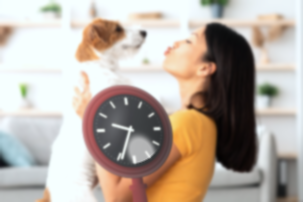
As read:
9:34
